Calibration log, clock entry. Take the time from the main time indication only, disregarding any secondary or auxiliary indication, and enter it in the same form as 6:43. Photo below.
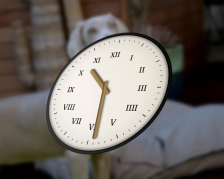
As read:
10:29
